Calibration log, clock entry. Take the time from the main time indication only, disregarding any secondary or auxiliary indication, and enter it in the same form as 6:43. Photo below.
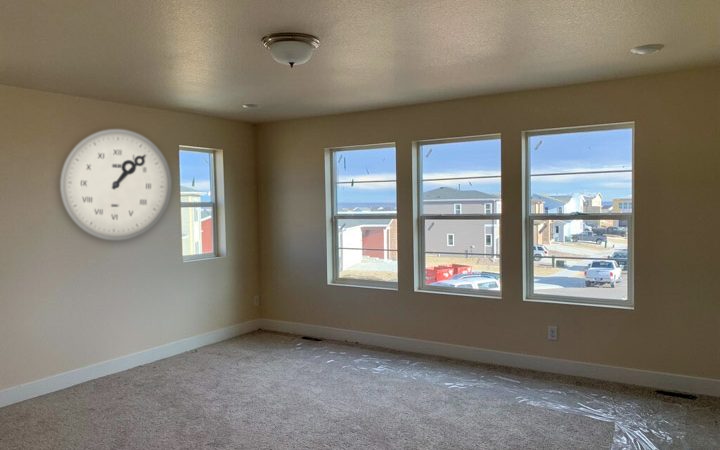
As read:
1:07
